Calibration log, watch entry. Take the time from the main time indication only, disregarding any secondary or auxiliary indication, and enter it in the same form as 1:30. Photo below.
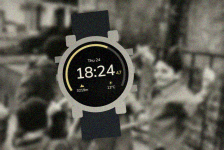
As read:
18:24
